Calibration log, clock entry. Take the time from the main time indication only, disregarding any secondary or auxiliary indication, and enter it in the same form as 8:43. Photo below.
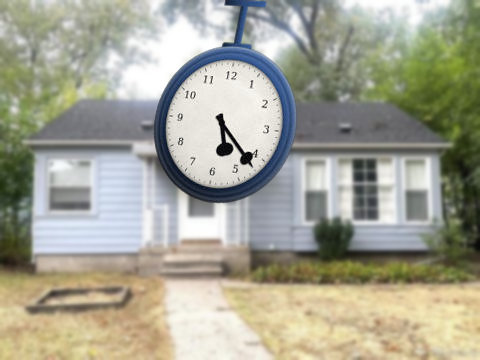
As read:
5:22
